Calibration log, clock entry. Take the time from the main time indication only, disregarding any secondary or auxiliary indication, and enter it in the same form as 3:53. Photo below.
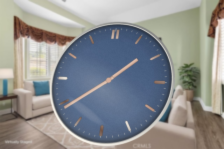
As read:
1:39
